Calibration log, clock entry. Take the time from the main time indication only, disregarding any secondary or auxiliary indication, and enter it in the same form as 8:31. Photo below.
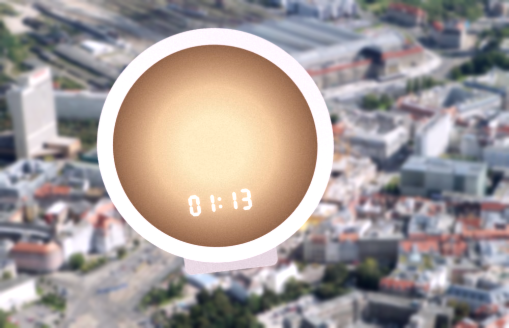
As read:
1:13
